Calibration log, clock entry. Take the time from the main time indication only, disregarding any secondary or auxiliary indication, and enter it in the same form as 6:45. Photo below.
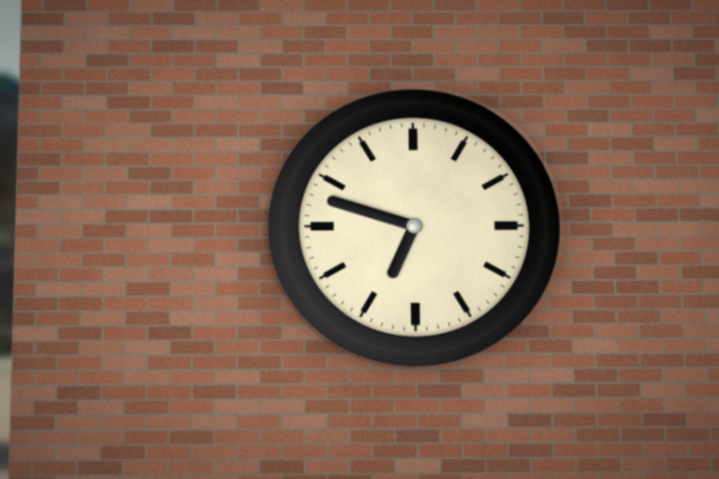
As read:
6:48
